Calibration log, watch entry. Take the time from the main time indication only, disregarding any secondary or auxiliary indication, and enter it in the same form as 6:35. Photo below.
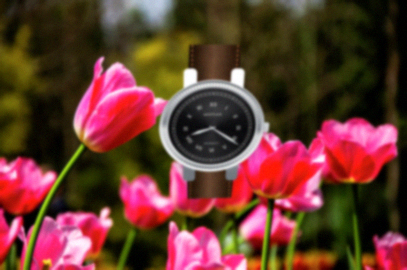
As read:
8:21
